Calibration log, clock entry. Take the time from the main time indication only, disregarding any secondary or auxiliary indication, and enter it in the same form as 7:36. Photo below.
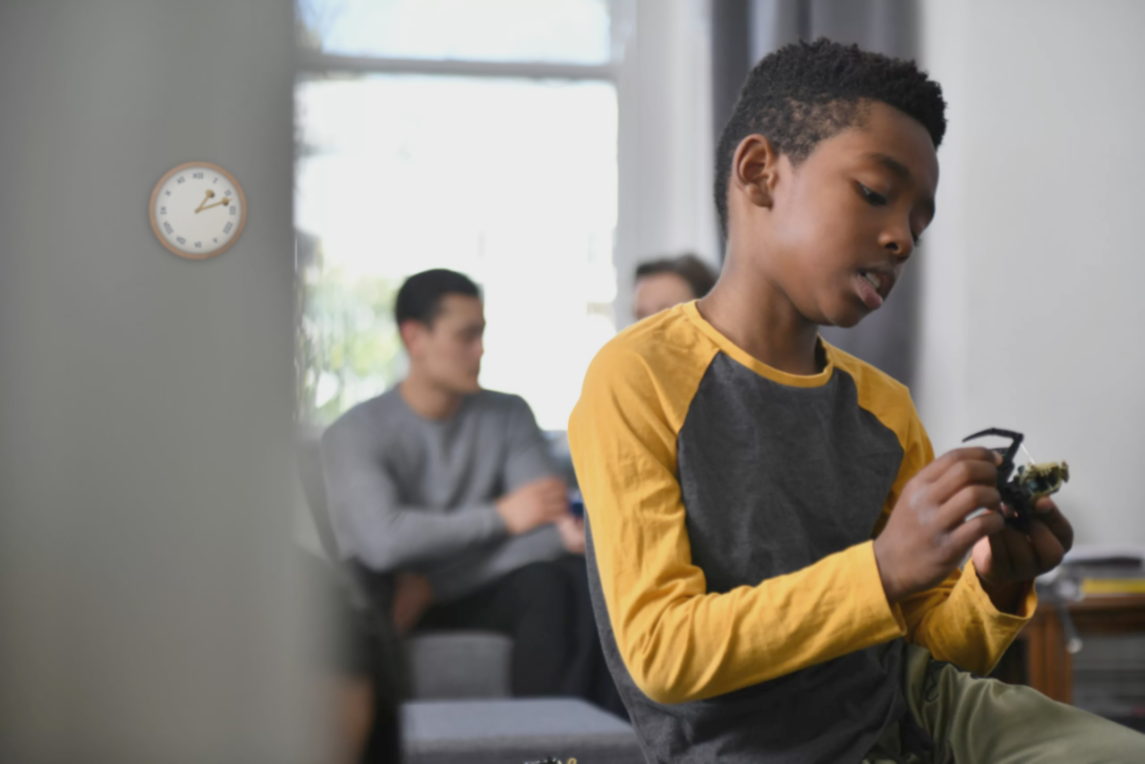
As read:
1:12
